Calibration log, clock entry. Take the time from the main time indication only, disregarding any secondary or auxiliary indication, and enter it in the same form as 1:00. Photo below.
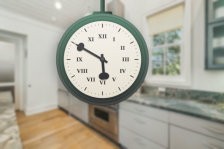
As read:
5:50
